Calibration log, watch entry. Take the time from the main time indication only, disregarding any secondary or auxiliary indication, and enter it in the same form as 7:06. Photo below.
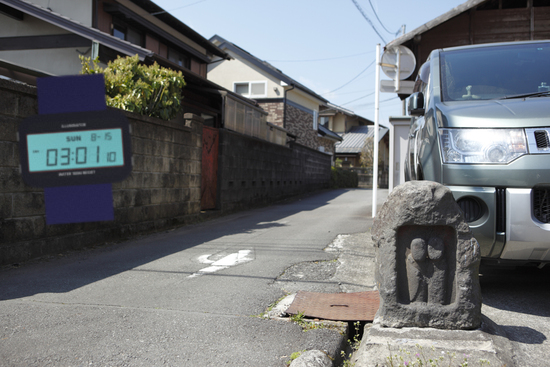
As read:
3:01
